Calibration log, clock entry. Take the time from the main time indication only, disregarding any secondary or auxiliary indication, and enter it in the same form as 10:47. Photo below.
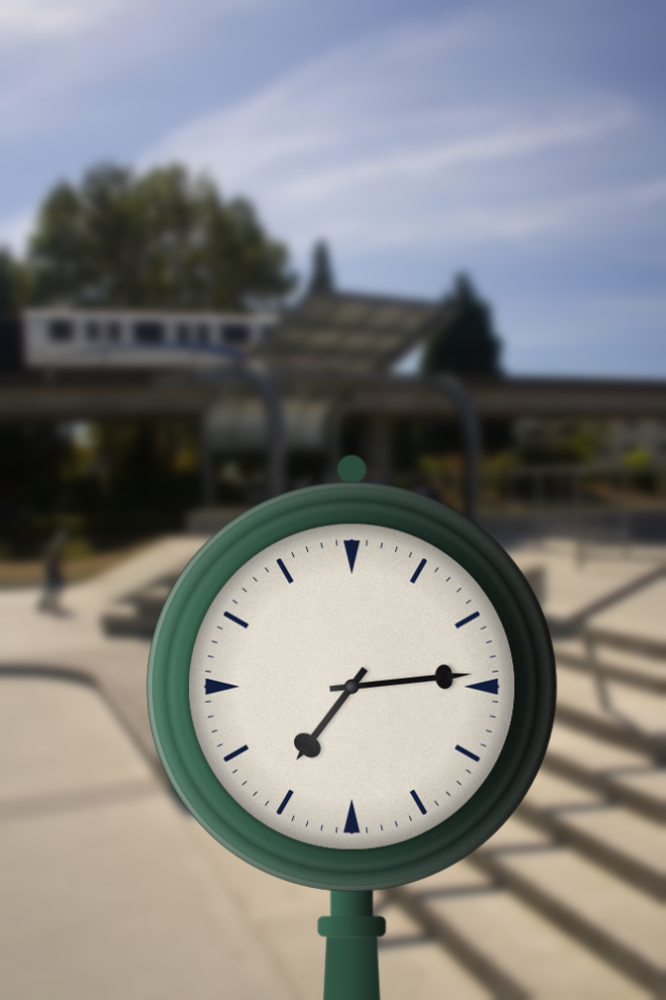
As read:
7:14
